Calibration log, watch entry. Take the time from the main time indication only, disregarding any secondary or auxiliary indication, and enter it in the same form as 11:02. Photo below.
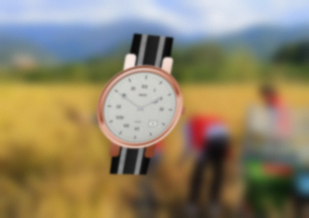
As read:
1:50
